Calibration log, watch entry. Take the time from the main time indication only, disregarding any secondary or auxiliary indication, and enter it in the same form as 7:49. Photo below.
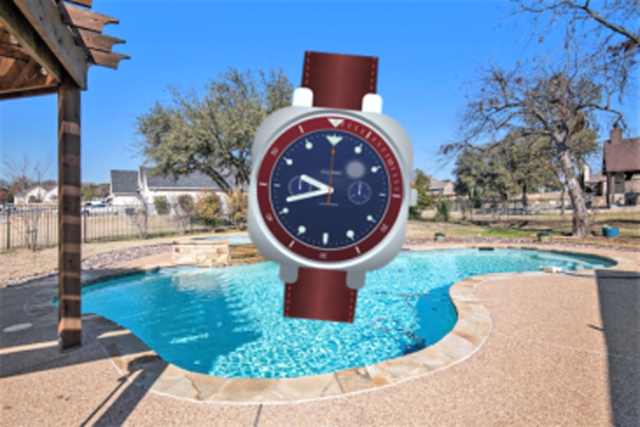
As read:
9:42
